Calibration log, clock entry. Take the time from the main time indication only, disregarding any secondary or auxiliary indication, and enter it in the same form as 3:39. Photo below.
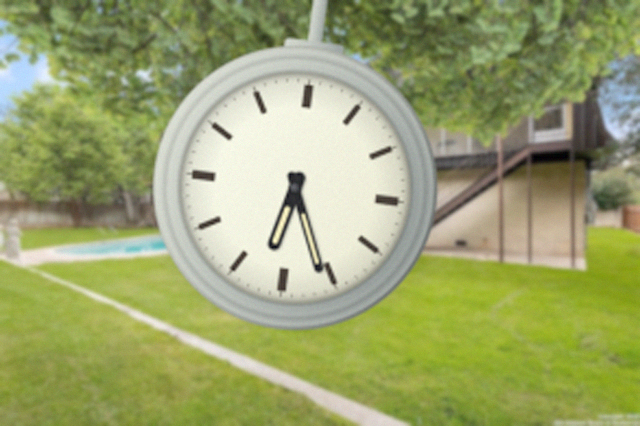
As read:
6:26
